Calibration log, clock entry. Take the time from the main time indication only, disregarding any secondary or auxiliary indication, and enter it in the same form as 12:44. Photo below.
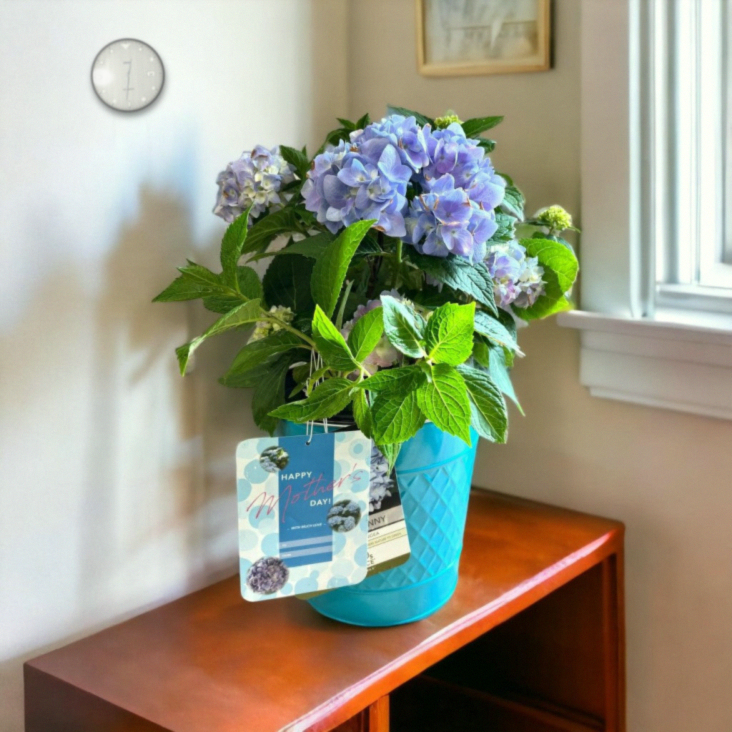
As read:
12:31
